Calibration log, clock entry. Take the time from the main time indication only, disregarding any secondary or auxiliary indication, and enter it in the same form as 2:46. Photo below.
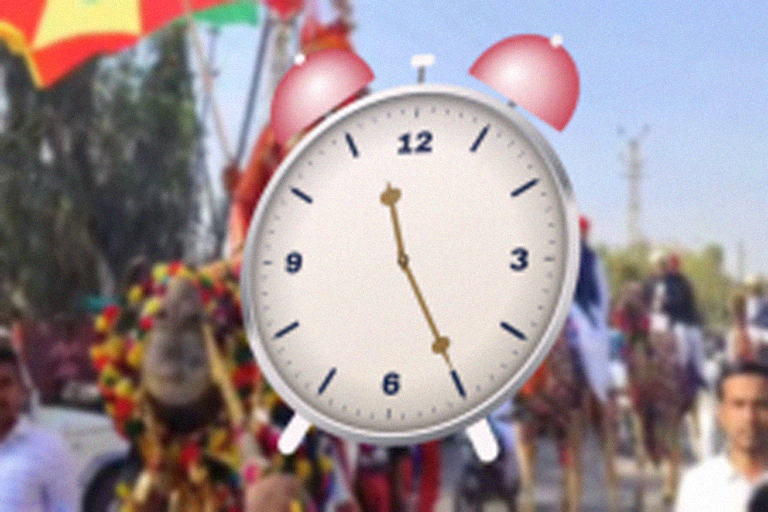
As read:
11:25
